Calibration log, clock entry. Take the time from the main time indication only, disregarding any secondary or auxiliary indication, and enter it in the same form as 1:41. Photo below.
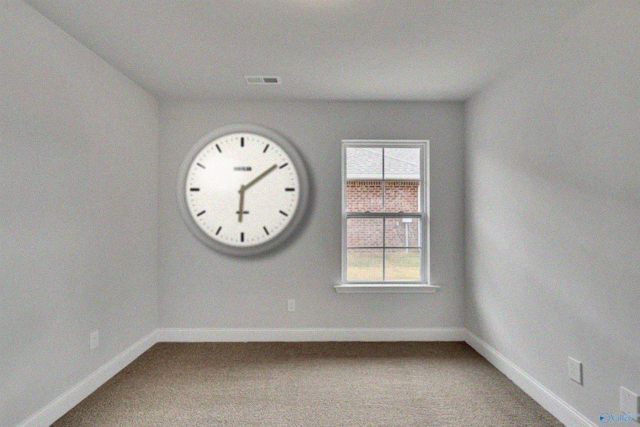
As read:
6:09
